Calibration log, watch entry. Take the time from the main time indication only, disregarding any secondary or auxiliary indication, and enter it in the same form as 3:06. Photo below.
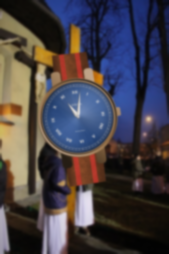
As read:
11:02
